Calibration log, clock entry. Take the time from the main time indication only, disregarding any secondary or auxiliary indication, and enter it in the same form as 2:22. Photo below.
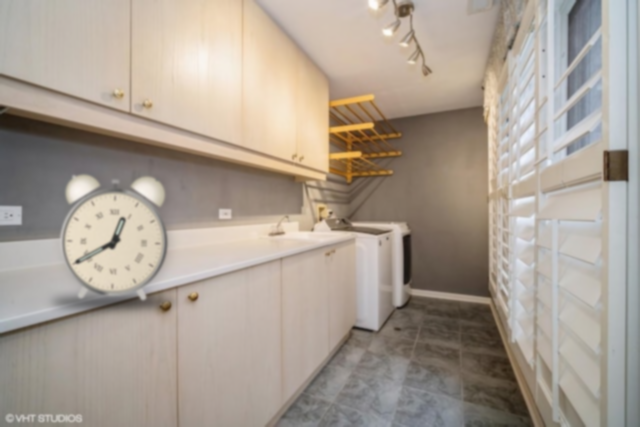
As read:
12:40
